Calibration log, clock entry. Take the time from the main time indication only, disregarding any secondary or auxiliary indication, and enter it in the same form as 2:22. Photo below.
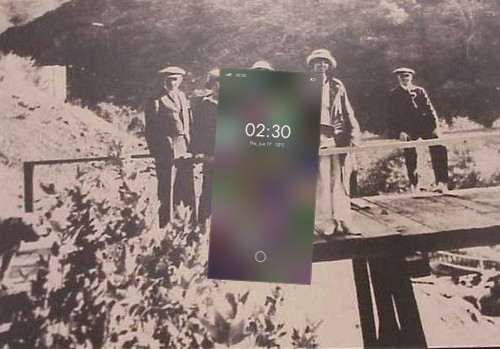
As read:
2:30
